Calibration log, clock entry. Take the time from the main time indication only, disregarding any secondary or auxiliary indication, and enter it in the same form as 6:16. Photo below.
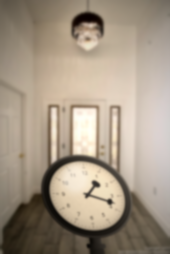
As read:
1:18
